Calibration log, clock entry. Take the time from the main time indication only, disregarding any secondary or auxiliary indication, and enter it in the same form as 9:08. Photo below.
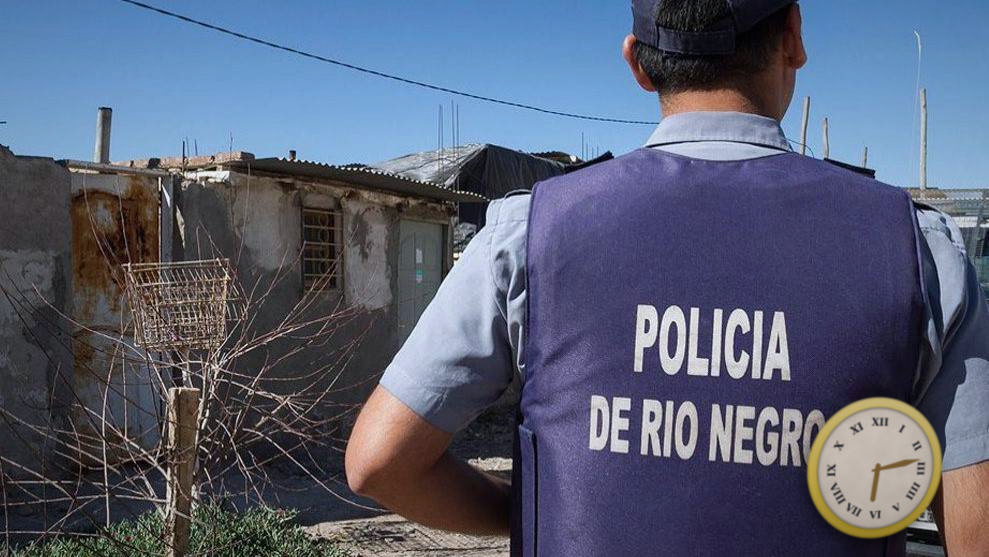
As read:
6:13
